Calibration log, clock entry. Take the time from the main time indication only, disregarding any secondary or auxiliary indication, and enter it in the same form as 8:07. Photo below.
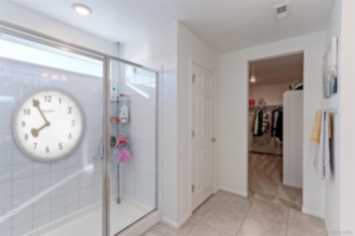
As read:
7:55
